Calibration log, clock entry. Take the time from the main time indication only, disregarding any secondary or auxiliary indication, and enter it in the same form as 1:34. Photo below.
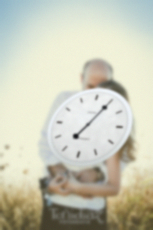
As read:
7:05
